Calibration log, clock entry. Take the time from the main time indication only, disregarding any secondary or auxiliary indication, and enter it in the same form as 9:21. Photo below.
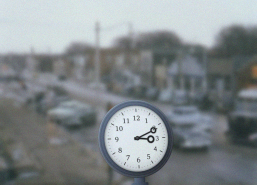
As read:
3:11
